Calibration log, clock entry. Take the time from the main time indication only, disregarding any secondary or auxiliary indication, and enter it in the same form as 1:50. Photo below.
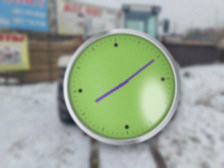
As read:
8:10
